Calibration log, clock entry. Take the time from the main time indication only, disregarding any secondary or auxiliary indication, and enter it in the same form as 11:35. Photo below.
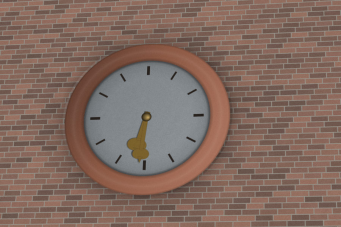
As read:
6:31
